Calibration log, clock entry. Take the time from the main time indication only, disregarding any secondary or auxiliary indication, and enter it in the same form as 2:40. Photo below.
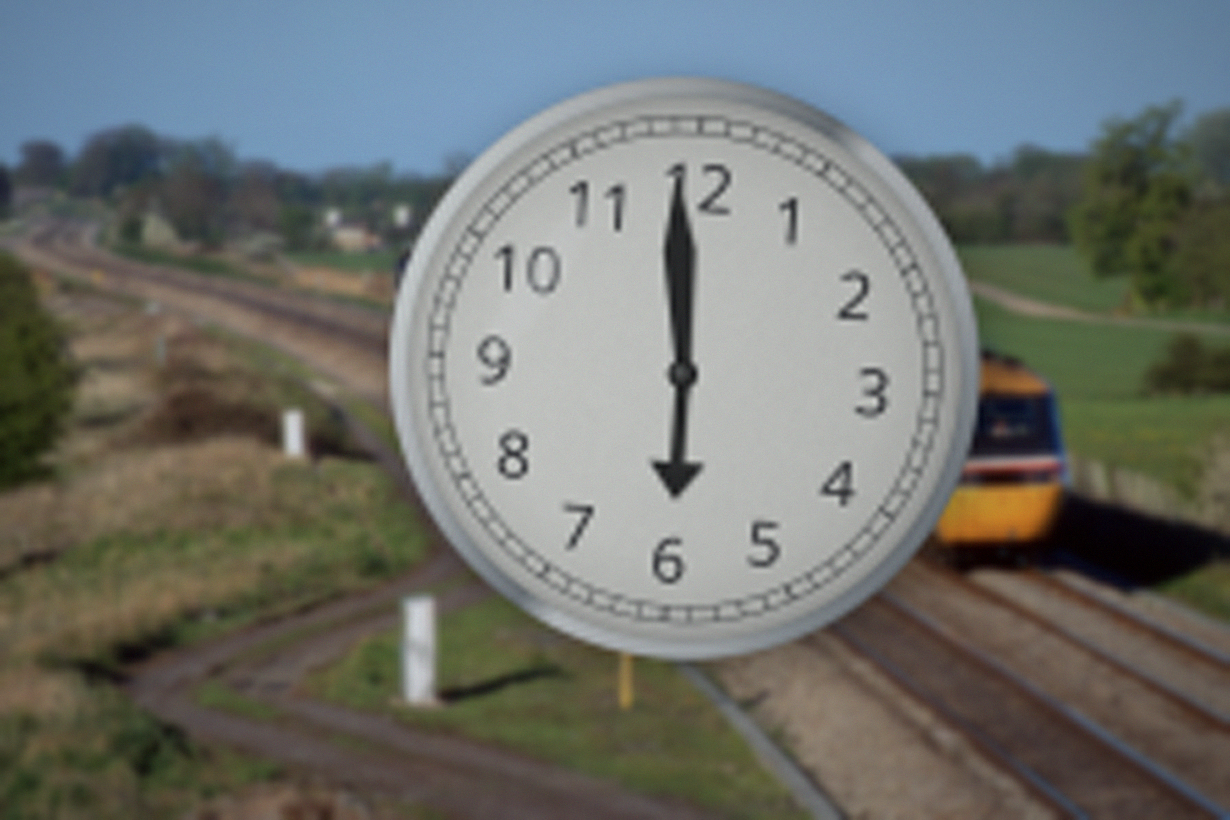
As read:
5:59
